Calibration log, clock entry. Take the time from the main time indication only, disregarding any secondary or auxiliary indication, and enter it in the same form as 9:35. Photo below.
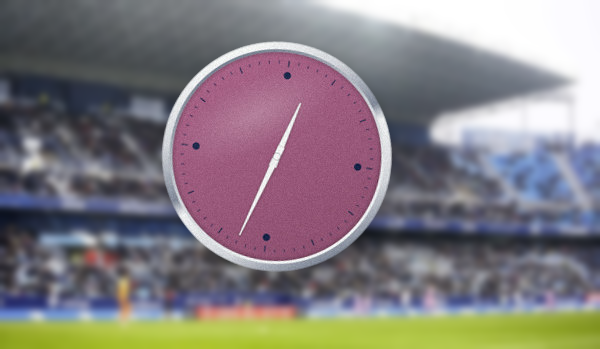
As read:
12:33
